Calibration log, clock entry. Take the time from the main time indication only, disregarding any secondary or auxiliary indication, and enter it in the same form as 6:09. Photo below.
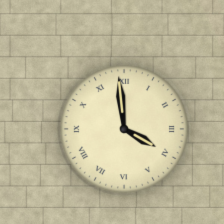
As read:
3:59
